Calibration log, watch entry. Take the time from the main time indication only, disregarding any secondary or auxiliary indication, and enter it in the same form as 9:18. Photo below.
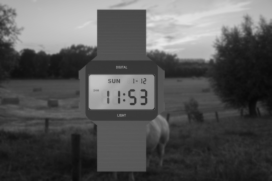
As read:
11:53
